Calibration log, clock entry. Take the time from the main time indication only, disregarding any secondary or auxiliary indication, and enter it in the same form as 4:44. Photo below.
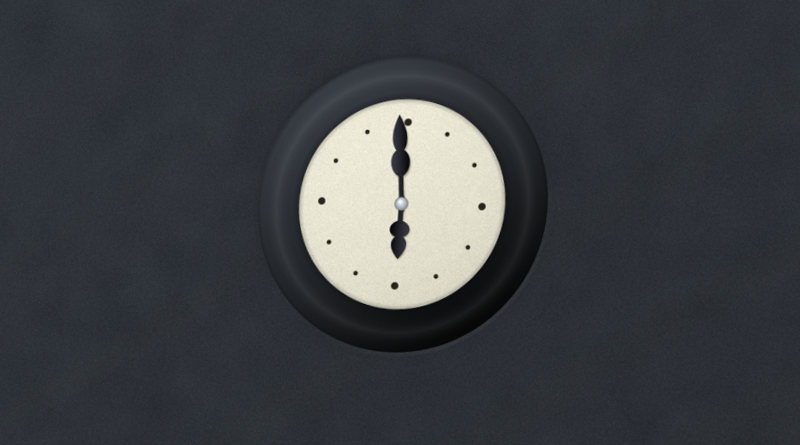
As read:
5:59
